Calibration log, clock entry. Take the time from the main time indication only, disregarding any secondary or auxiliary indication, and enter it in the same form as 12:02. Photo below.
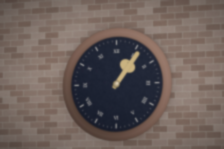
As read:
1:06
